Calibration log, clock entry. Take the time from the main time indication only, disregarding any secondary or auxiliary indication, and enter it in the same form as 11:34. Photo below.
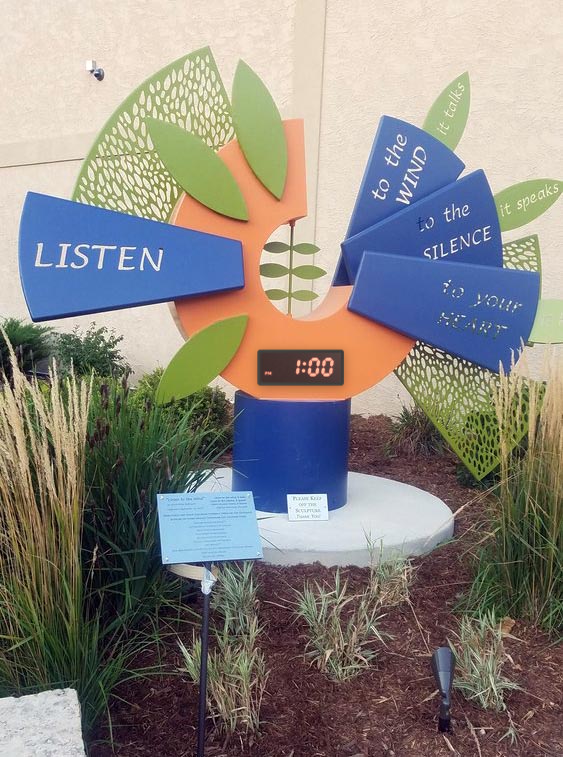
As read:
1:00
